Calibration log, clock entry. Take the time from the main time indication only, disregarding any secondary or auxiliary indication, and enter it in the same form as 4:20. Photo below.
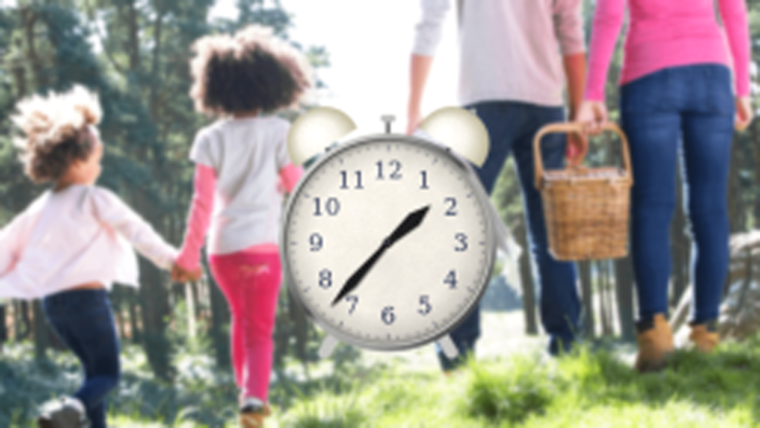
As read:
1:37
